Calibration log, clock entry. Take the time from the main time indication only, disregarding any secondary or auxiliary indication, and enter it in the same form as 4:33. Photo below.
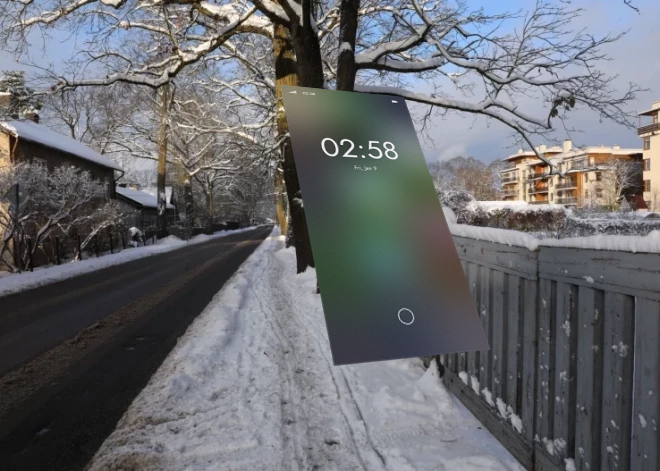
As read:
2:58
